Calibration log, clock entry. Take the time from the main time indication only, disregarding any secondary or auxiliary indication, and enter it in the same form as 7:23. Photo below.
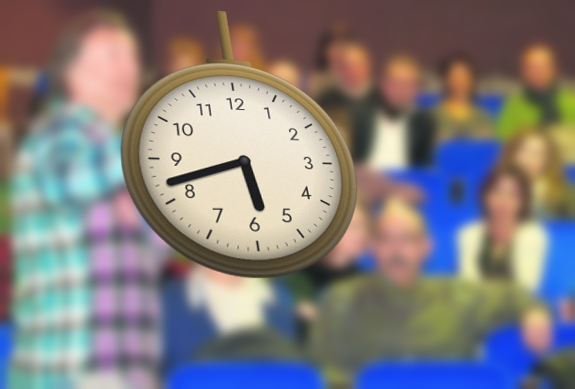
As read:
5:42
